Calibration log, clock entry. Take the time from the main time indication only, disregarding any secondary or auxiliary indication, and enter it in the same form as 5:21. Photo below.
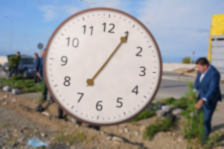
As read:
7:05
